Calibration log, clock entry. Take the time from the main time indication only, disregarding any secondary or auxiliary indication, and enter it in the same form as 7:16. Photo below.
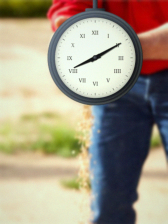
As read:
8:10
